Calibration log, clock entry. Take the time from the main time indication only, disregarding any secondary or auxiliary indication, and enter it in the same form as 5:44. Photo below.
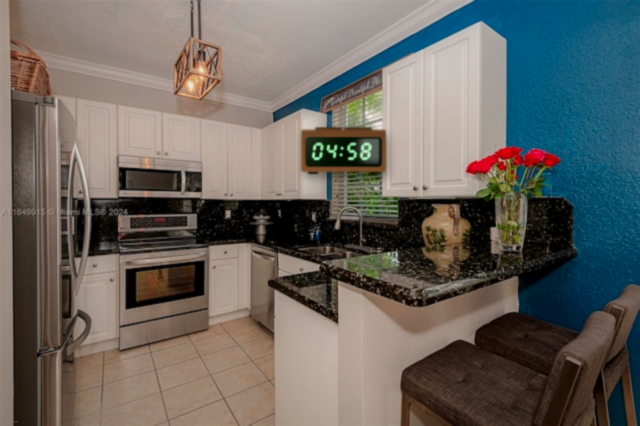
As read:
4:58
